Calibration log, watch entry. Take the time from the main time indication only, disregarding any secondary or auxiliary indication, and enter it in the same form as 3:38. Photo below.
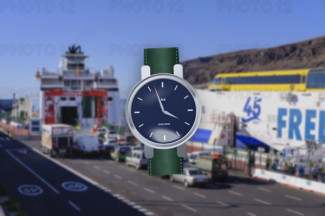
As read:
3:57
